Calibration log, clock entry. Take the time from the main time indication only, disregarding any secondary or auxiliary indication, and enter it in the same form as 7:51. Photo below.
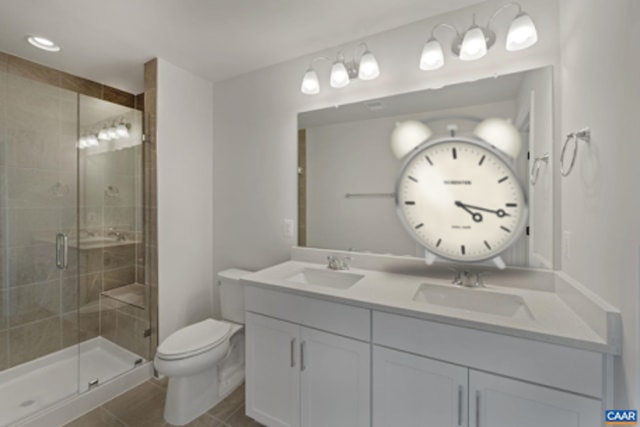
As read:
4:17
